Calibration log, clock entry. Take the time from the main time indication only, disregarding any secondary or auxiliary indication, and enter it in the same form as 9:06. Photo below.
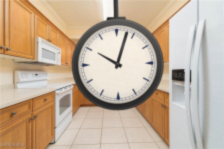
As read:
10:03
